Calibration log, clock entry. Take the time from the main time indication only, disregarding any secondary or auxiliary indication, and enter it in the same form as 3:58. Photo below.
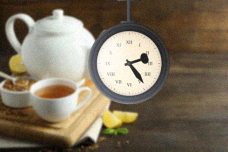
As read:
2:24
